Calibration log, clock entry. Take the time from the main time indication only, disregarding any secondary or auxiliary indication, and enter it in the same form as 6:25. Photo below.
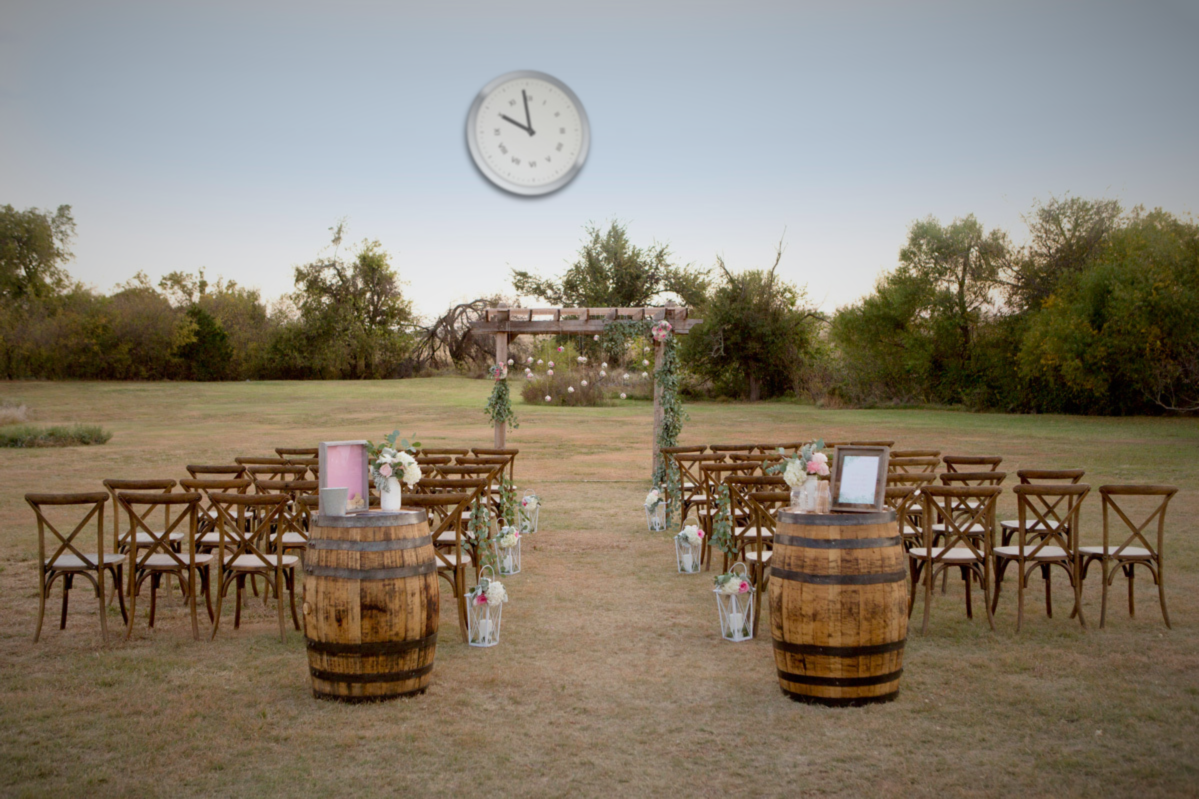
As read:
9:59
